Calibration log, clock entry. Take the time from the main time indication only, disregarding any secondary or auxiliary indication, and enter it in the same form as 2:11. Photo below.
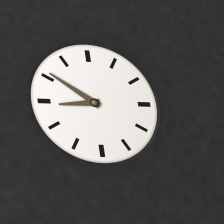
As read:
8:51
